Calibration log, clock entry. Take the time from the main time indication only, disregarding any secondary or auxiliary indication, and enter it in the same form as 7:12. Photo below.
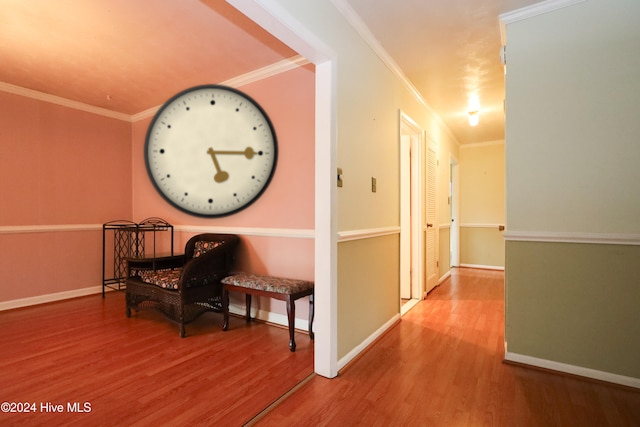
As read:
5:15
